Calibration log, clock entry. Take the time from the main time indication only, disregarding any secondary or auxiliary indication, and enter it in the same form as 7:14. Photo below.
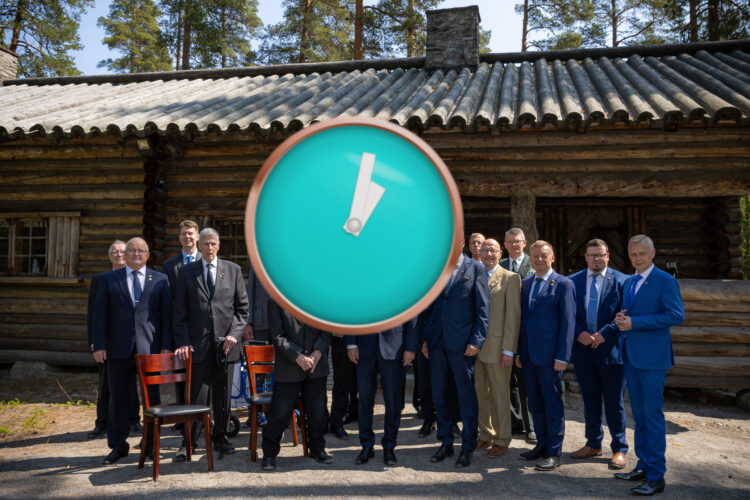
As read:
1:02
